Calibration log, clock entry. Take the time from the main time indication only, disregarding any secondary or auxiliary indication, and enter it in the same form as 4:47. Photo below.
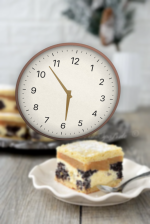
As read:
5:53
